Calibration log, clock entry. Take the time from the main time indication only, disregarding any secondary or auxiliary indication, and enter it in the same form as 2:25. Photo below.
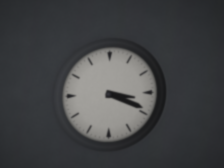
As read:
3:19
